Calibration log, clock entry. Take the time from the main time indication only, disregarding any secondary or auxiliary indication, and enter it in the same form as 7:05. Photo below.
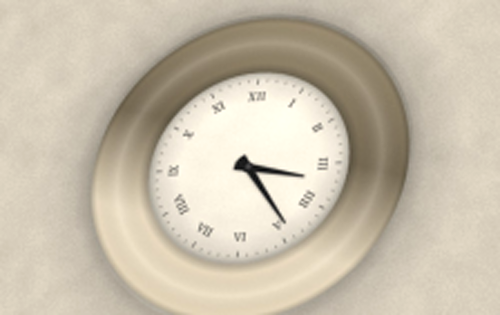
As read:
3:24
